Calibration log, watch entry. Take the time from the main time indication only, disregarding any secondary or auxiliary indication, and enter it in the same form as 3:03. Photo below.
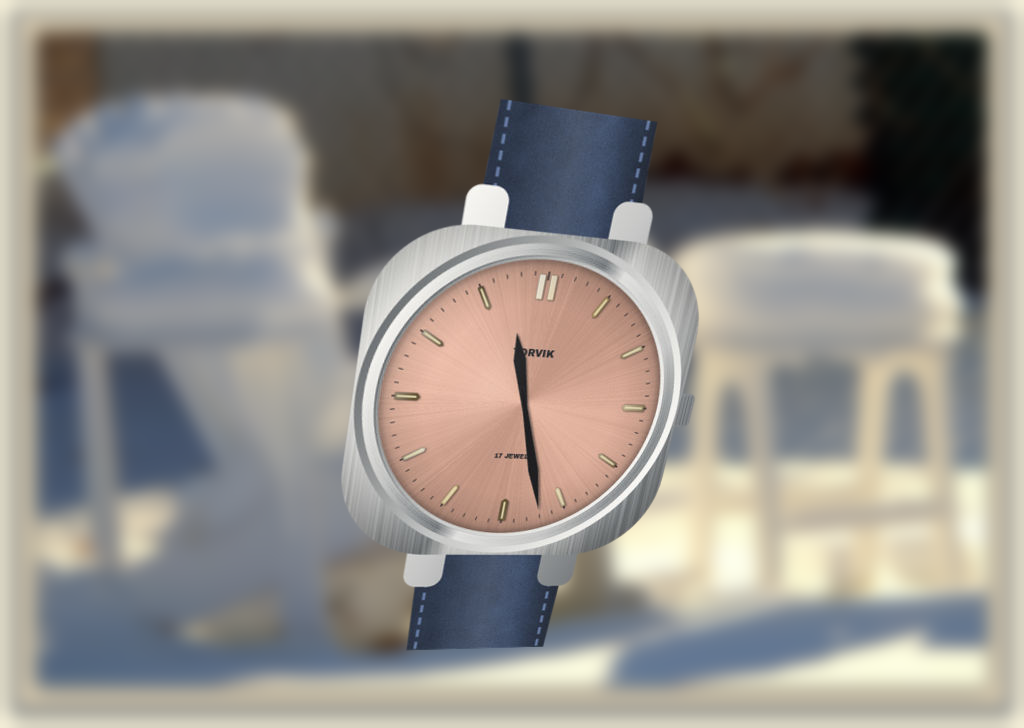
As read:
11:27
